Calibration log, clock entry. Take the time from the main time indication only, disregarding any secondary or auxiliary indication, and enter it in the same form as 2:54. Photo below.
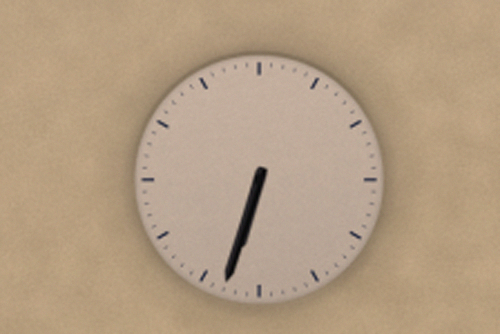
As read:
6:33
